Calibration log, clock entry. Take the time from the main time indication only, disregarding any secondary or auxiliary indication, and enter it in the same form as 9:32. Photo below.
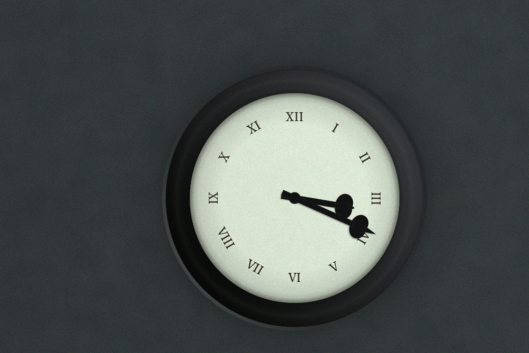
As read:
3:19
